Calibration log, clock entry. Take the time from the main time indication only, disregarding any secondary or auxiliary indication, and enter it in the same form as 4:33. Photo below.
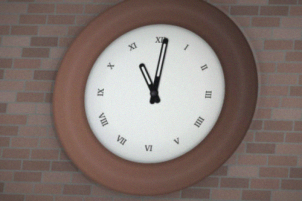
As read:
11:01
